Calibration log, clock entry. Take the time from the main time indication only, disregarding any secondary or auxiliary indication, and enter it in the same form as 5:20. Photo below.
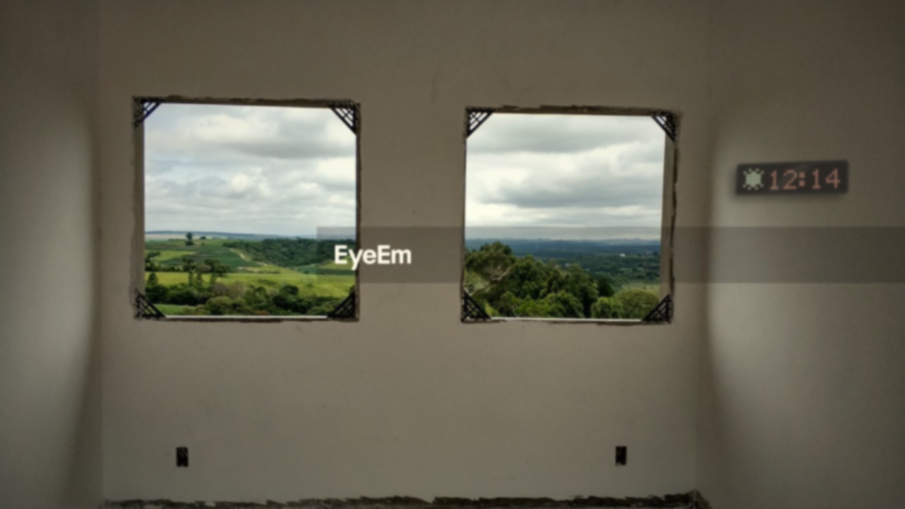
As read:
12:14
